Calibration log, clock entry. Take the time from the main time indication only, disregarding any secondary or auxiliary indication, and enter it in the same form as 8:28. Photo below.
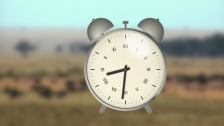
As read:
8:31
